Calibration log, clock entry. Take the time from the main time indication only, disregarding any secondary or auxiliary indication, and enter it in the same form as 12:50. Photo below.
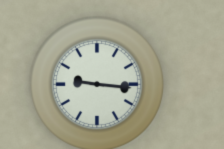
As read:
9:16
